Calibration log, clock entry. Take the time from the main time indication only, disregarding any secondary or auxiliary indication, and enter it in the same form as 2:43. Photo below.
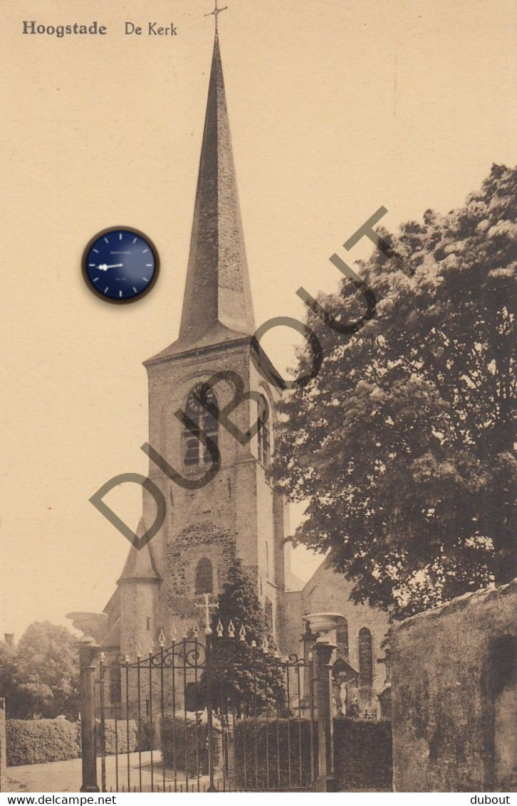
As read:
8:44
